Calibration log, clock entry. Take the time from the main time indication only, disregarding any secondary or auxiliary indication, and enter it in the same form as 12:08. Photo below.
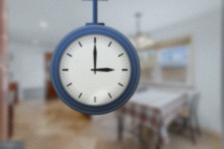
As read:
3:00
